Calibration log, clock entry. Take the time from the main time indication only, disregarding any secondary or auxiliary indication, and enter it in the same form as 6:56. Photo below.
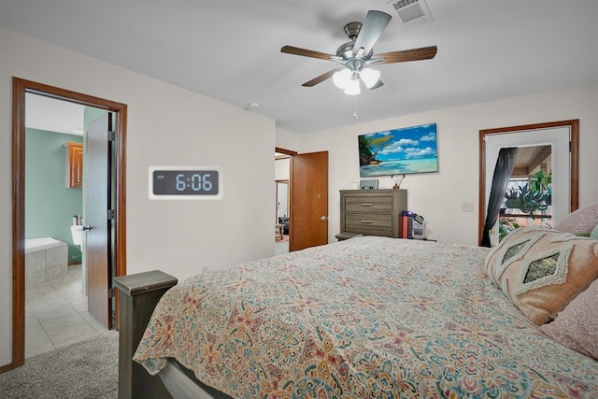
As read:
6:06
